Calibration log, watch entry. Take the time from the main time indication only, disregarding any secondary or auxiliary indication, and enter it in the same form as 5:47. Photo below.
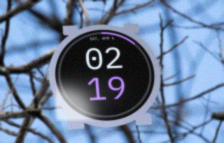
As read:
2:19
